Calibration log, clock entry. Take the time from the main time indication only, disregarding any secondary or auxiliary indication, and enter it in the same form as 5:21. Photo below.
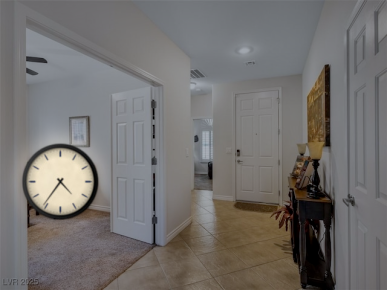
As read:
4:36
